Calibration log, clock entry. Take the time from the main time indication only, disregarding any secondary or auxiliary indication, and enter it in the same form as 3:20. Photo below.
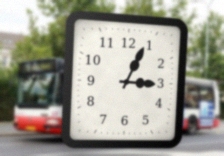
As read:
3:04
